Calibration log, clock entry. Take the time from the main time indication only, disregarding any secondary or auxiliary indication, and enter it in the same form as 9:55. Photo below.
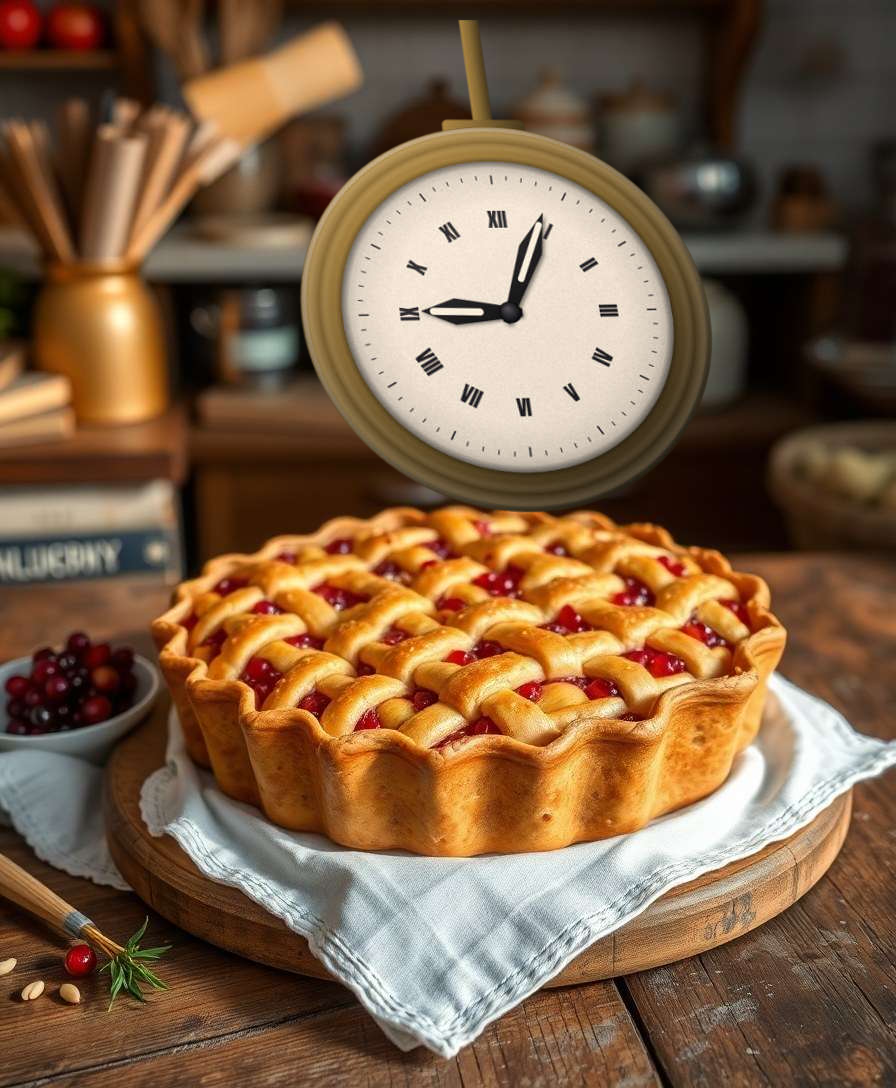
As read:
9:04
